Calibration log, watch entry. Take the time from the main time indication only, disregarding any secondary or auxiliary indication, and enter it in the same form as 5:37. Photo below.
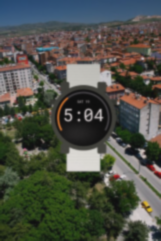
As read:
5:04
